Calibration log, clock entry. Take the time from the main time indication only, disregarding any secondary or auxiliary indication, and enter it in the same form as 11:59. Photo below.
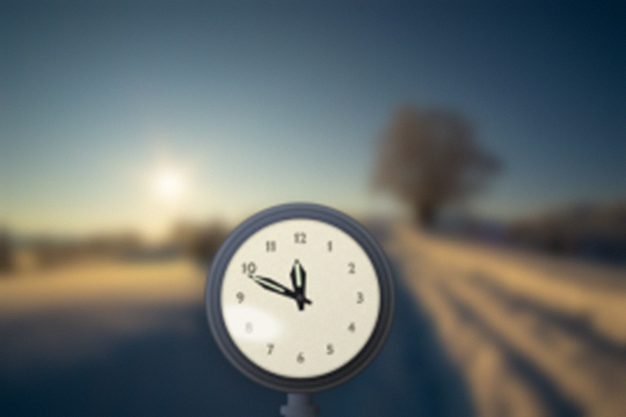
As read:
11:49
